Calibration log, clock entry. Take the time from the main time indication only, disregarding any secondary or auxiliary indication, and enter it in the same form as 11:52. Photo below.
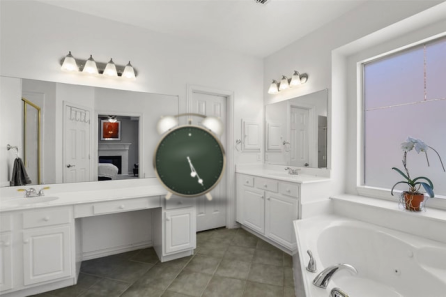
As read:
5:25
